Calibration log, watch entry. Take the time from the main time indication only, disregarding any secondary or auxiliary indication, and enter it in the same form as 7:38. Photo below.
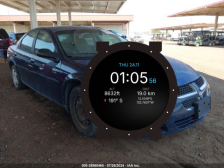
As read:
1:05
